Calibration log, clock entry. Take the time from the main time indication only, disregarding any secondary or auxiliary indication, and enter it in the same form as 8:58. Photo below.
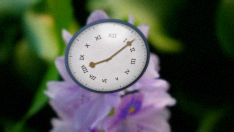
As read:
8:07
